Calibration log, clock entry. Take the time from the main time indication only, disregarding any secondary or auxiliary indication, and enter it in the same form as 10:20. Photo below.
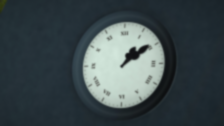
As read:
1:09
